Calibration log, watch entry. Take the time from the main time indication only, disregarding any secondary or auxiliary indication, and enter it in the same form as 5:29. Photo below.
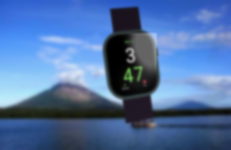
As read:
3:47
